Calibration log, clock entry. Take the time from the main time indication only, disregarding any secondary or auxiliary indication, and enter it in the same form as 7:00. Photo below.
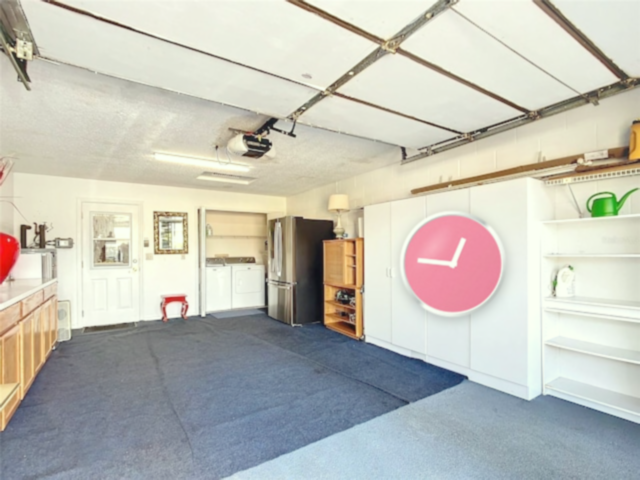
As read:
12:46
